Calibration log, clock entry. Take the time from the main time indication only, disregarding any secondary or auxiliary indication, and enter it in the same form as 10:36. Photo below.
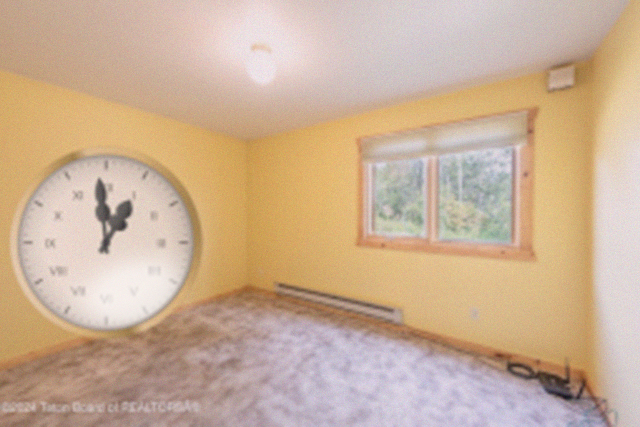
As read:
12:59
